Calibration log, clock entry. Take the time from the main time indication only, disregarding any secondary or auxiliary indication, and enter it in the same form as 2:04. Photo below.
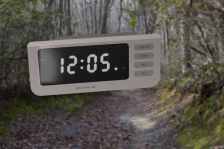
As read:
12:05
